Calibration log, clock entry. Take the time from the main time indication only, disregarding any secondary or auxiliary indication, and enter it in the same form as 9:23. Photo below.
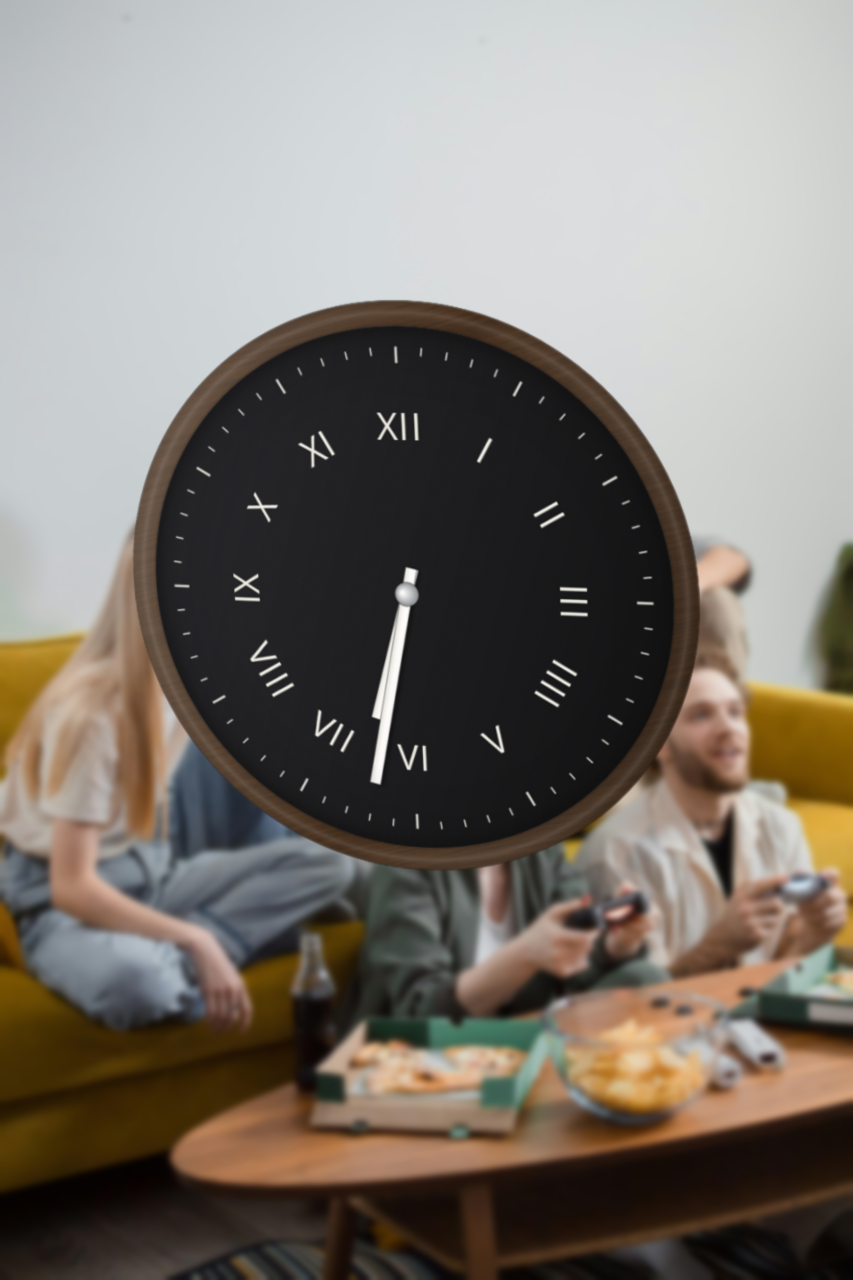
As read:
6:32
